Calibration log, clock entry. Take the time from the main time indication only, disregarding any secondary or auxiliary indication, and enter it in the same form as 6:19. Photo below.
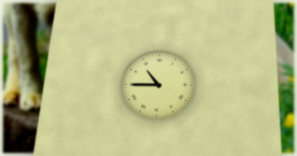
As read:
10:45
